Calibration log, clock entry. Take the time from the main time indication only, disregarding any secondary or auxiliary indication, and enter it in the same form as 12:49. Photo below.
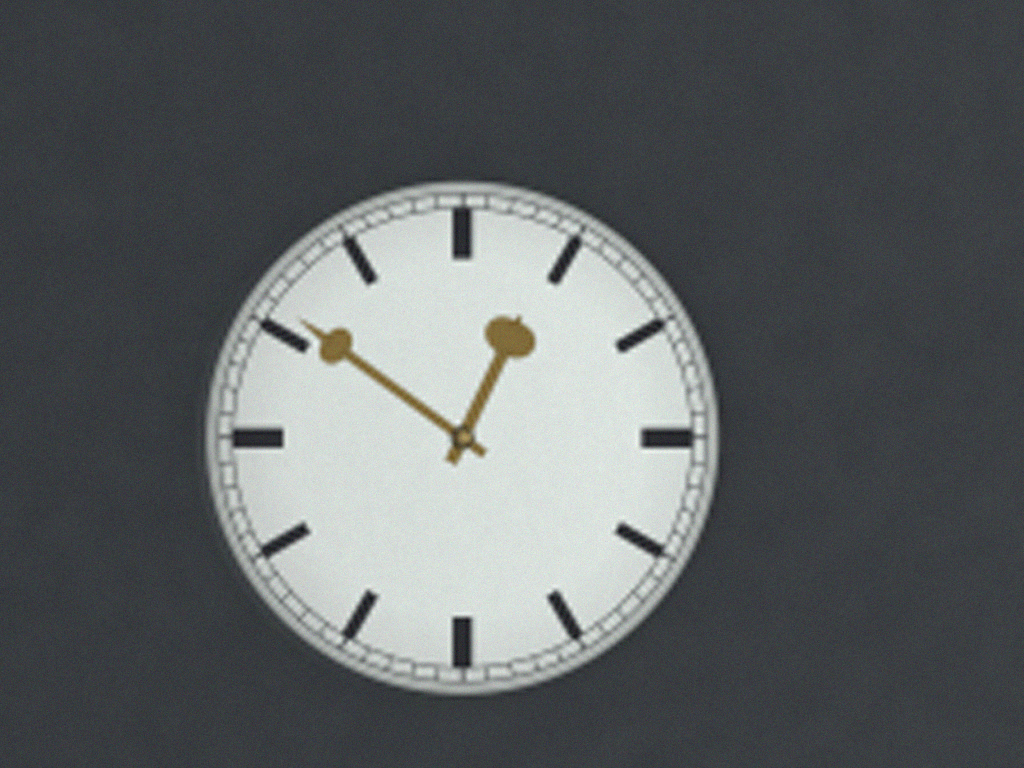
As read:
12:51
